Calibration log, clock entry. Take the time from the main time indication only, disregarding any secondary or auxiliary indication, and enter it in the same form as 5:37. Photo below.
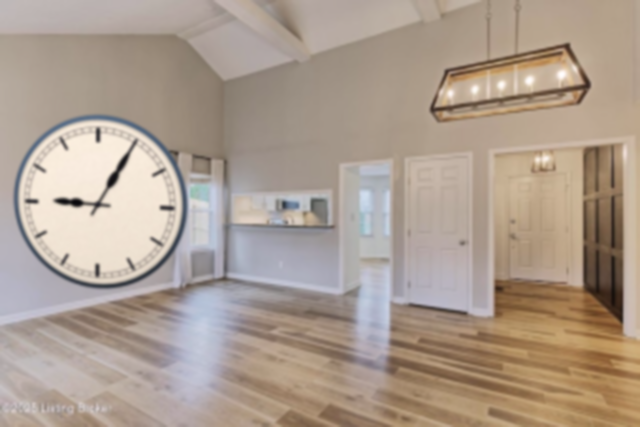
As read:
9:05
